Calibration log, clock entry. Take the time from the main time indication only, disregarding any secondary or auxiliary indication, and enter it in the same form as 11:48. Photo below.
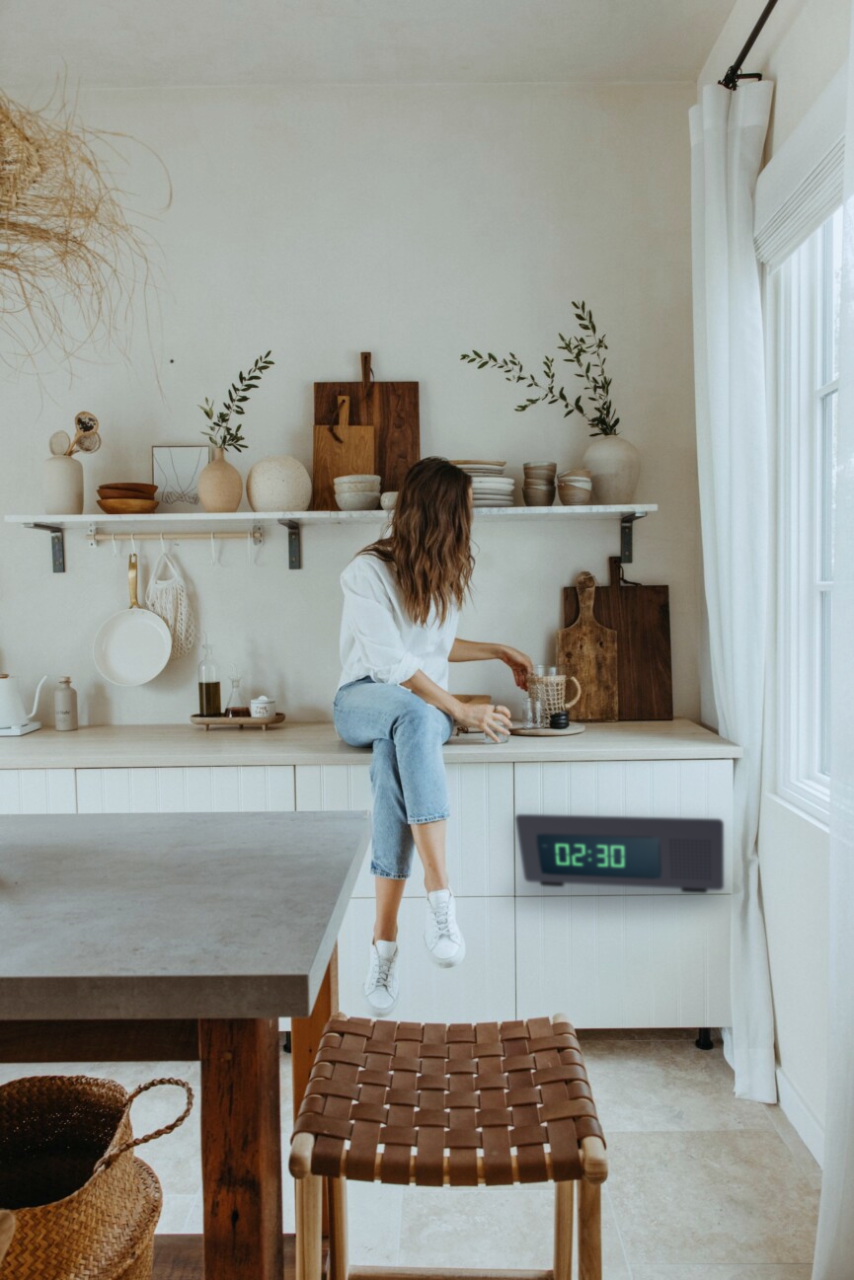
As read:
2:30
